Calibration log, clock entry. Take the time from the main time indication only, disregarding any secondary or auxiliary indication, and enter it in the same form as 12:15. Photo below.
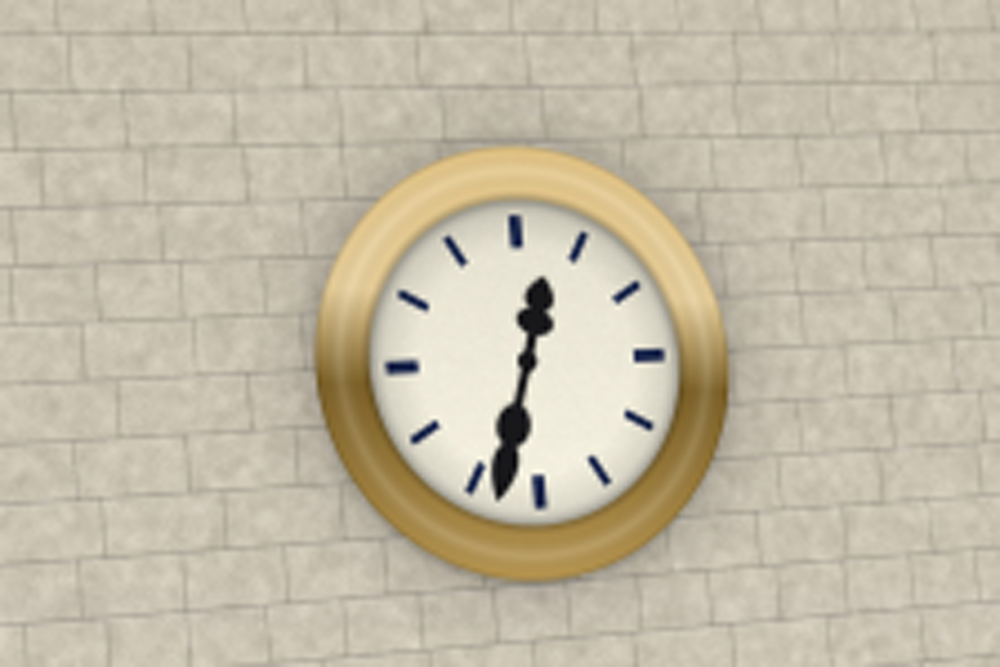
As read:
12:33
